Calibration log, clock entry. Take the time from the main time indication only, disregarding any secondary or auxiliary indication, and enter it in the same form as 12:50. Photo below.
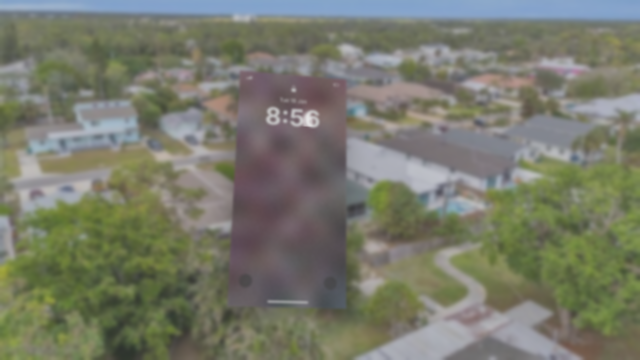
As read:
8:56
